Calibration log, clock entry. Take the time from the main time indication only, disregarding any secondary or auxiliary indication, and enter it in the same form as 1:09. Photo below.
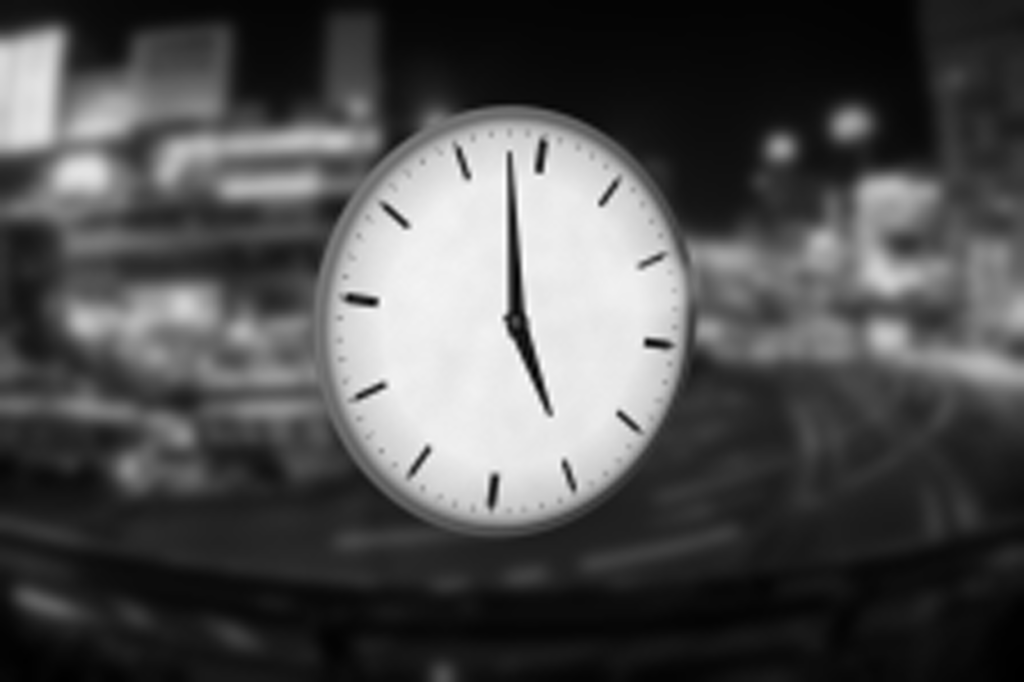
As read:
4:58
